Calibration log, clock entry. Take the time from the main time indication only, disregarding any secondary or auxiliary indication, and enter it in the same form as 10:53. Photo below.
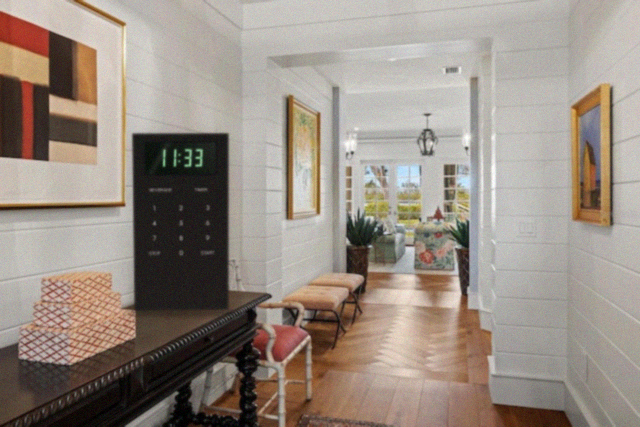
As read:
11:33
